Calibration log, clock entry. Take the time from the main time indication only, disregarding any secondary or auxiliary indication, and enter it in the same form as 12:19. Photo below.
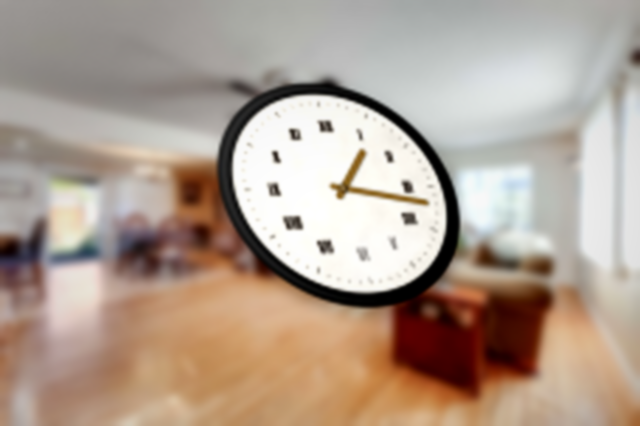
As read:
1:17
